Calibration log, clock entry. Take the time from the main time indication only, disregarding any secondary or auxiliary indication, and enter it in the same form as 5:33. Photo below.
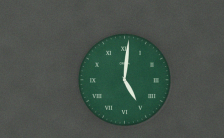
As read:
5:01
